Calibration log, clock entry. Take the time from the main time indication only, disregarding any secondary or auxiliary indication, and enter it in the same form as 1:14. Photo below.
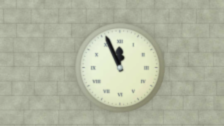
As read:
11:56
